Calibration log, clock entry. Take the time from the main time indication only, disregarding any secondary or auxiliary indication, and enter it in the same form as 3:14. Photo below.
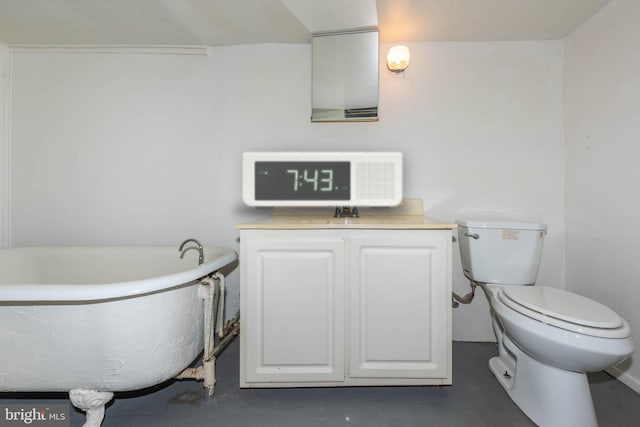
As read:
7:43
